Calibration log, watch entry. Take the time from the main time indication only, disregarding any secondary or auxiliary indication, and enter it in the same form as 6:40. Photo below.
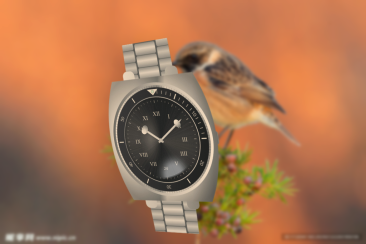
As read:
10:09
